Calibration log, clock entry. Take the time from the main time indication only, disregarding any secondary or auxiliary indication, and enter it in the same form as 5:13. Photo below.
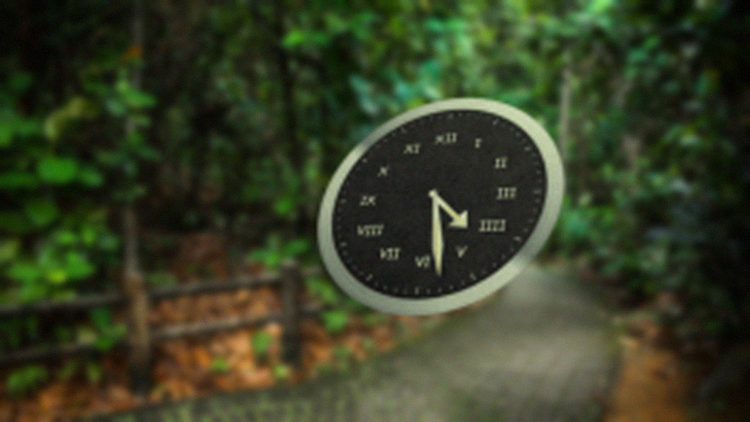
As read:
4:28
